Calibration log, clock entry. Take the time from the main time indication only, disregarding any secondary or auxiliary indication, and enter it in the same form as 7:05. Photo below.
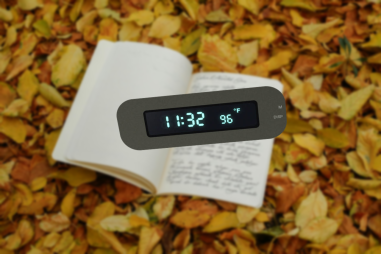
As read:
11:32
